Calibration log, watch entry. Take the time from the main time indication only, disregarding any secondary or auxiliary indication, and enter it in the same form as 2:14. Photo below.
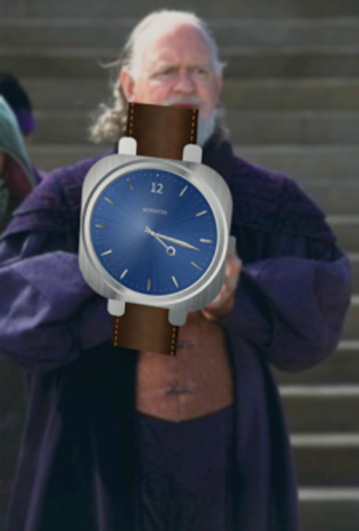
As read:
4:17
